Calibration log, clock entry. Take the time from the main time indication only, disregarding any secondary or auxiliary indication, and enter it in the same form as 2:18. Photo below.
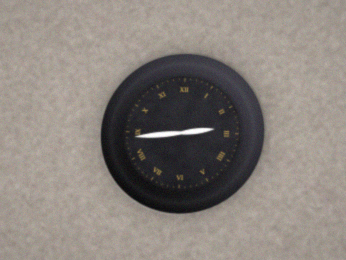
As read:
2:44
